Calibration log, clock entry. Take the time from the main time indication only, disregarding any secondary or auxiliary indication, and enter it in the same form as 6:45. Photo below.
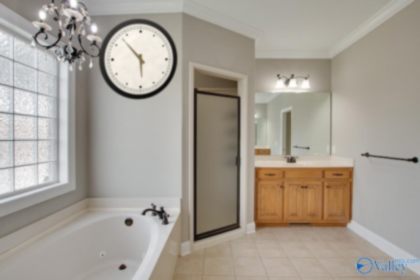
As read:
5:53
